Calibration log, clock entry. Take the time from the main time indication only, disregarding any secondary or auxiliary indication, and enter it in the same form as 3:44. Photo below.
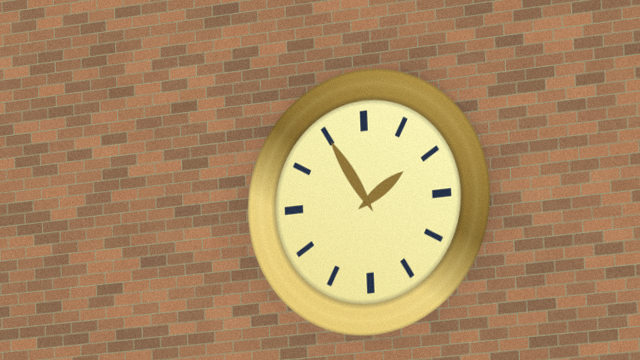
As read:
1:55
